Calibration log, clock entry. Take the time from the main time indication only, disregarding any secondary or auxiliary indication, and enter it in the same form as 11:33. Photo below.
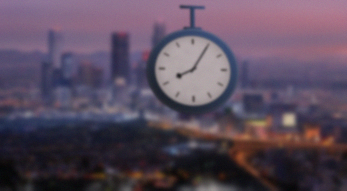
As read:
8:05
